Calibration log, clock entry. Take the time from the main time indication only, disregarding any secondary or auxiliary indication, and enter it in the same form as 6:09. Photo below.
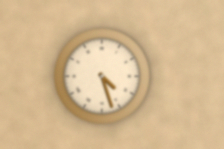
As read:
4:27
